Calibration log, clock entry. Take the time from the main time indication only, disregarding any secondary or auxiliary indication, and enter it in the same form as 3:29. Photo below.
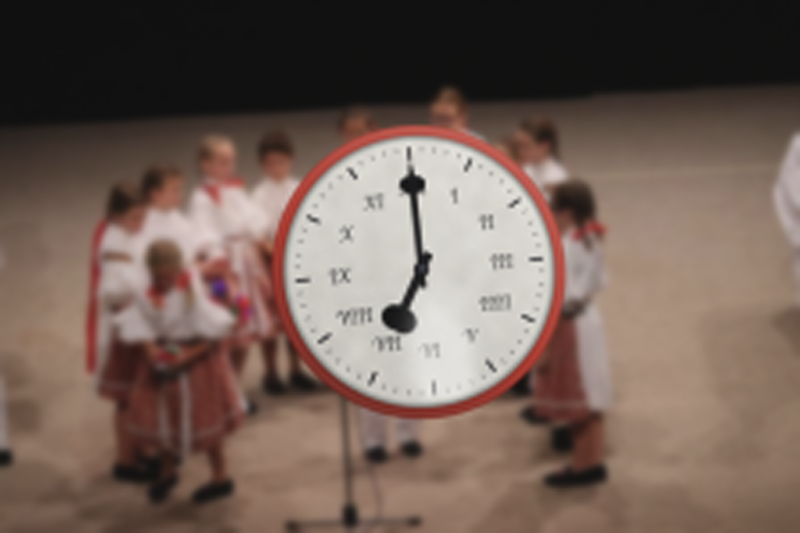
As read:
7:00
